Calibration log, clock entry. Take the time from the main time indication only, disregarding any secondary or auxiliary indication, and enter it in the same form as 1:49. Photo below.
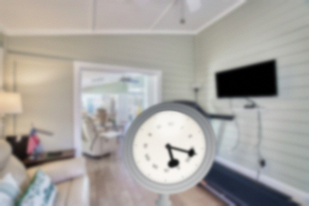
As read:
5:17
